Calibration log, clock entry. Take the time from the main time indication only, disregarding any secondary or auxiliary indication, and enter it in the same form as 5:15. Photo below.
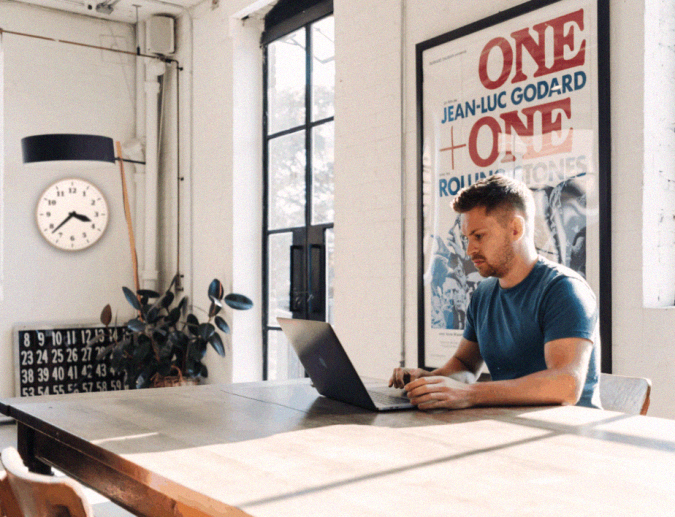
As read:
3:38
